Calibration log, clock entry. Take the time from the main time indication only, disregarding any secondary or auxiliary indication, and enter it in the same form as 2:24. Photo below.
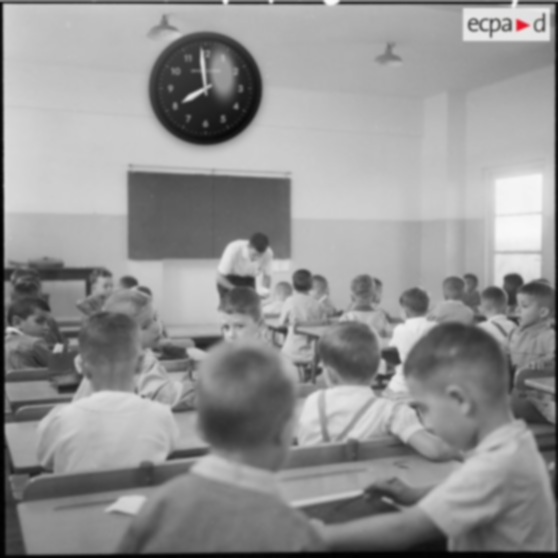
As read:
7:59
